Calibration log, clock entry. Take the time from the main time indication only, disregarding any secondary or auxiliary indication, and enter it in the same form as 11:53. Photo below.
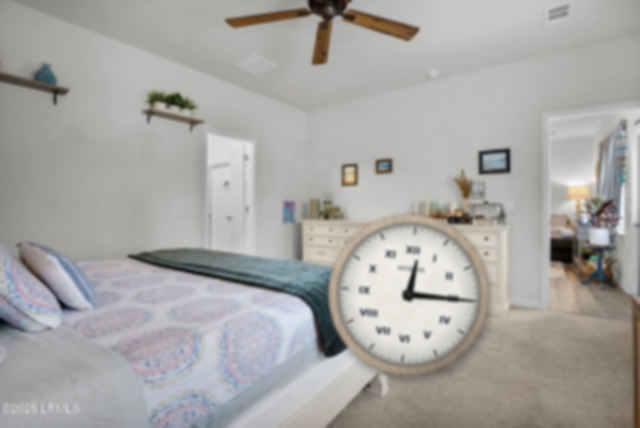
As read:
12:15
